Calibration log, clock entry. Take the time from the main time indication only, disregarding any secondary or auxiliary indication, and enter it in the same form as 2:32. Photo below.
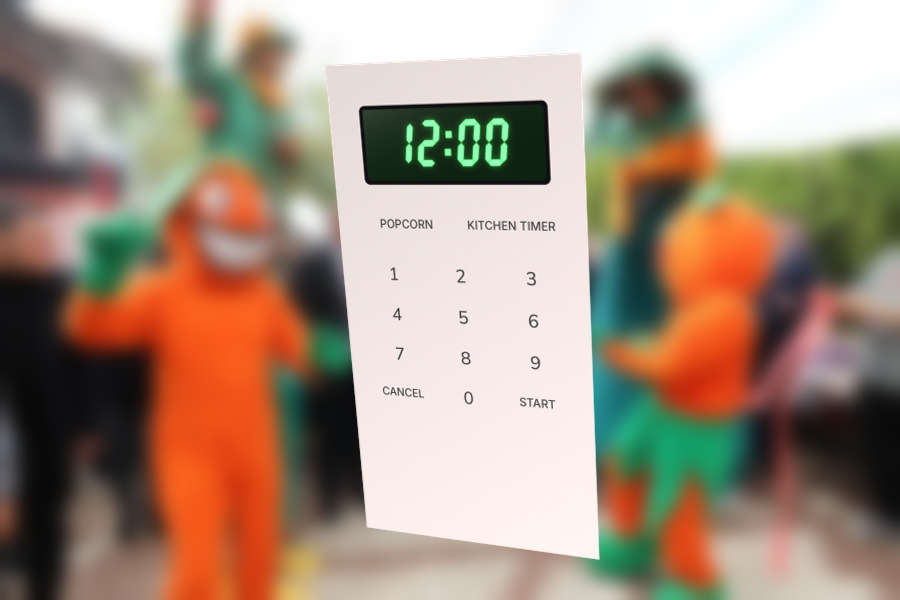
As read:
12:00
